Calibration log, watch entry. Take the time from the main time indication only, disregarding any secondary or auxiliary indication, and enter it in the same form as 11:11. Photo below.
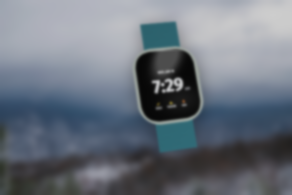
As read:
7:29
